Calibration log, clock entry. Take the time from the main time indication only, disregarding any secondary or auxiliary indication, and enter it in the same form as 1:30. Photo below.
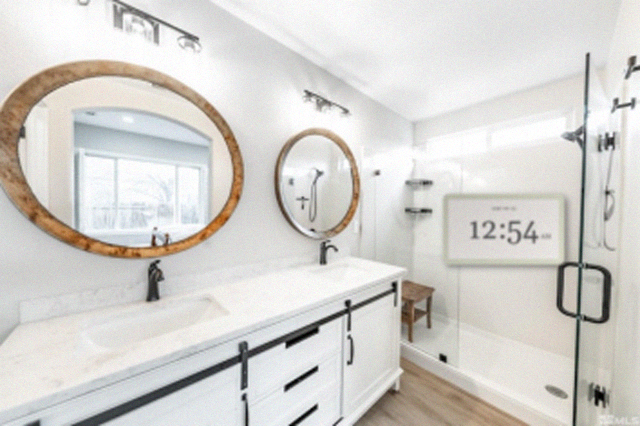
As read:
12:54
